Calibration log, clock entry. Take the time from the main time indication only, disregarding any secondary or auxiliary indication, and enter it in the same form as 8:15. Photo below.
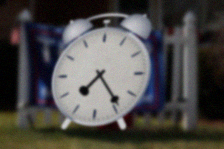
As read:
7:24
